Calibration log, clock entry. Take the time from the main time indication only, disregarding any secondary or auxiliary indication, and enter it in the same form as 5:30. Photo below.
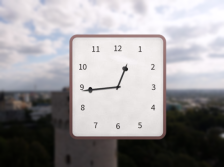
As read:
12:44
